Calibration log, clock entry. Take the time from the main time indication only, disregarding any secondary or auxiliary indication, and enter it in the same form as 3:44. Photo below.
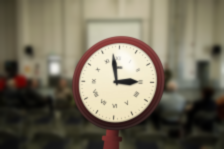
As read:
2:58
